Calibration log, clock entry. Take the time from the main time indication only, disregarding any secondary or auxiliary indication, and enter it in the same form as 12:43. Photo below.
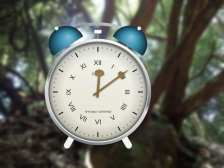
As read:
12:09
